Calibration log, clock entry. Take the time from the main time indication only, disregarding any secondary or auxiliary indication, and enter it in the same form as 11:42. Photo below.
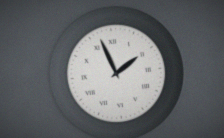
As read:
1:57
